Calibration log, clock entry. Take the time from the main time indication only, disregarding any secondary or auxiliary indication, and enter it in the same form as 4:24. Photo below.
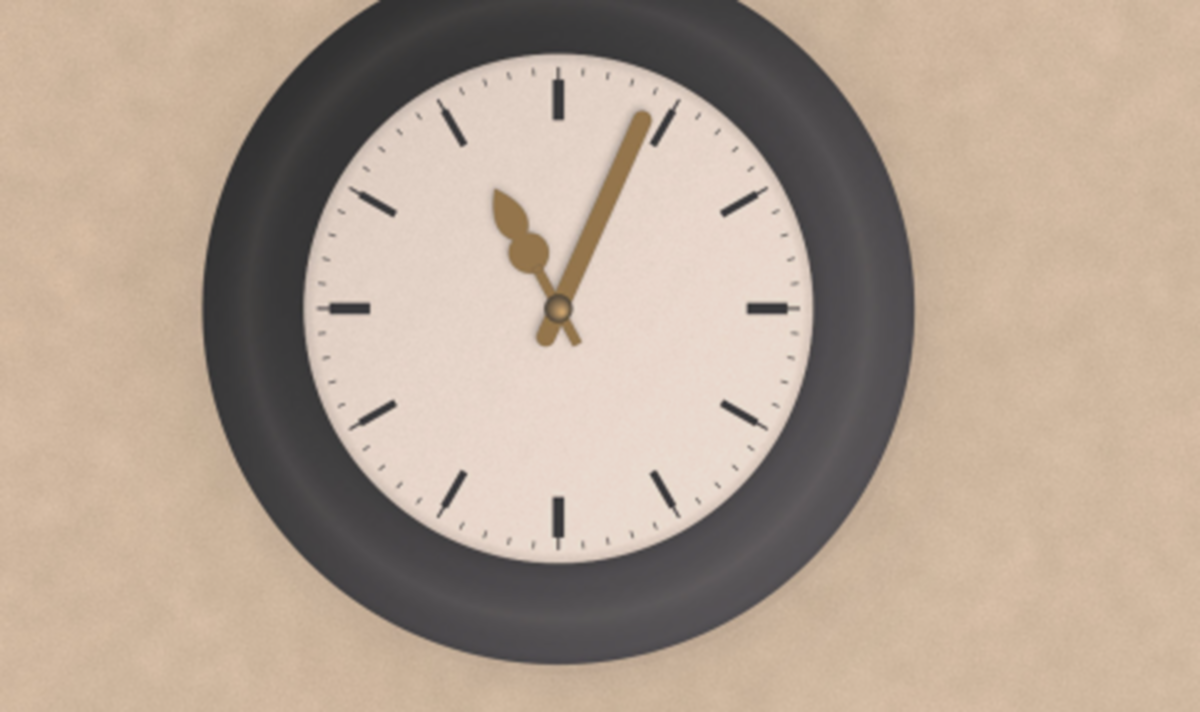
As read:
11:04
